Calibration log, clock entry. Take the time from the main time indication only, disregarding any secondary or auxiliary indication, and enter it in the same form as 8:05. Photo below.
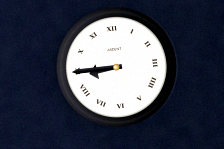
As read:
8:45
